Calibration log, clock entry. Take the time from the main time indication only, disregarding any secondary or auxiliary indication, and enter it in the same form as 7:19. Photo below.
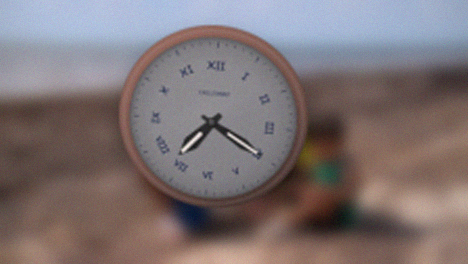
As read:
7:20
